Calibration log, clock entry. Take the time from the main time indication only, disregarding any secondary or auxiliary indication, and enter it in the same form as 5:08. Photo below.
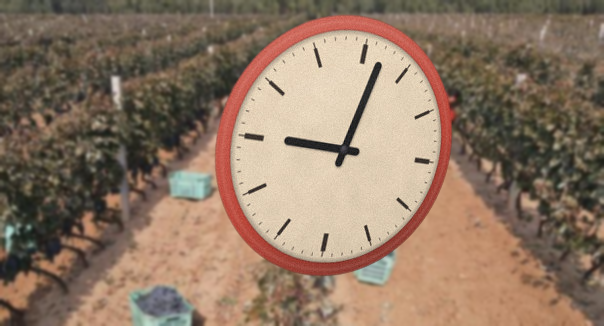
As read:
9:02
